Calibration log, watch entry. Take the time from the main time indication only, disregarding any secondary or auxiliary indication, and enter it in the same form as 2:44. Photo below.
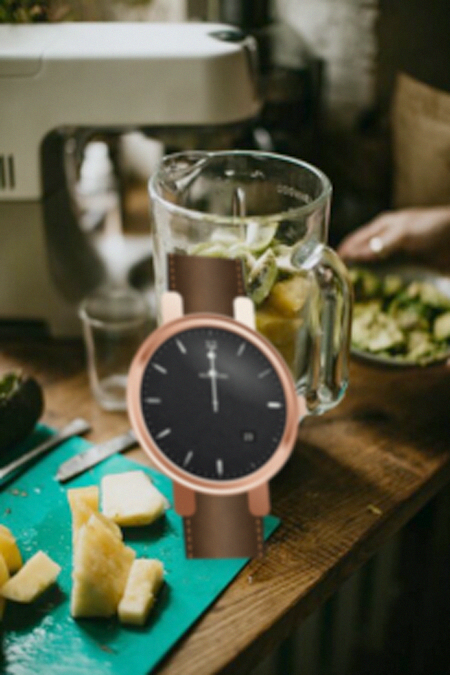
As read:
12:00
